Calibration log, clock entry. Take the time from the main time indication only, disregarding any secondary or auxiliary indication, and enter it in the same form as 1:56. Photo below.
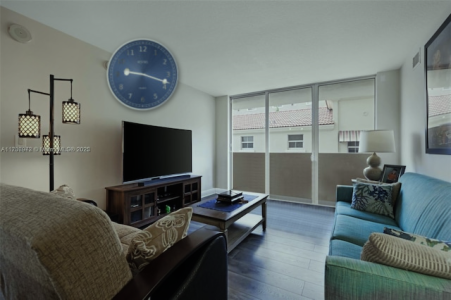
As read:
9:18
